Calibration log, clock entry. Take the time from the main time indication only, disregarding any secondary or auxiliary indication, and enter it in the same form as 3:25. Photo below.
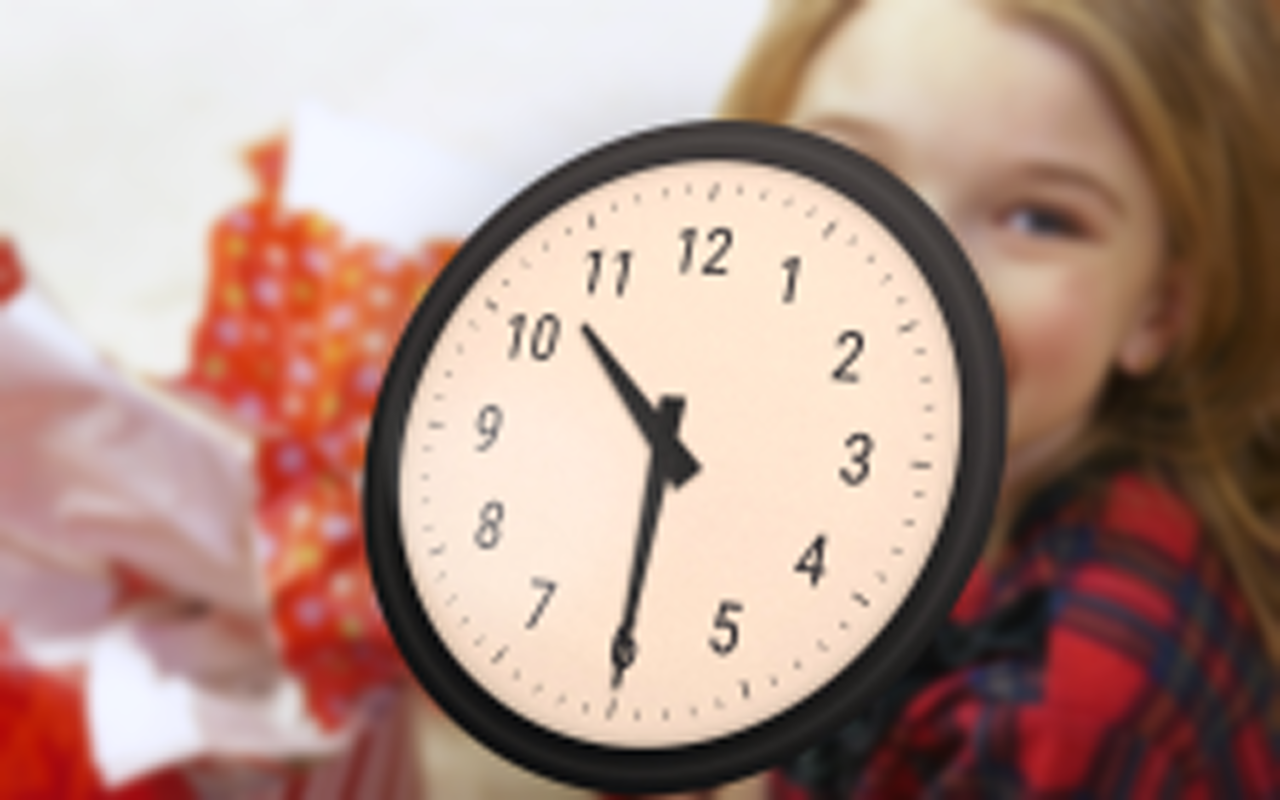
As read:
10:30
